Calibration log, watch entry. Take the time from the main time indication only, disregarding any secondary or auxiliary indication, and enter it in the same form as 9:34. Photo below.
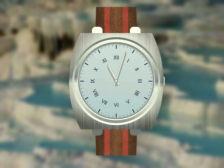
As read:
11:03
